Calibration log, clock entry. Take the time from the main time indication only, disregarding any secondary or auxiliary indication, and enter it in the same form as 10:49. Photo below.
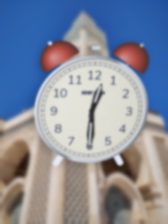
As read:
12:30
